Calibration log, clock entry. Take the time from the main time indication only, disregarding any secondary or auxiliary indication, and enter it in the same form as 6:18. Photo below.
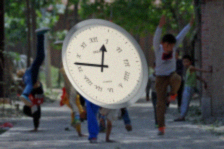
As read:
12:47
